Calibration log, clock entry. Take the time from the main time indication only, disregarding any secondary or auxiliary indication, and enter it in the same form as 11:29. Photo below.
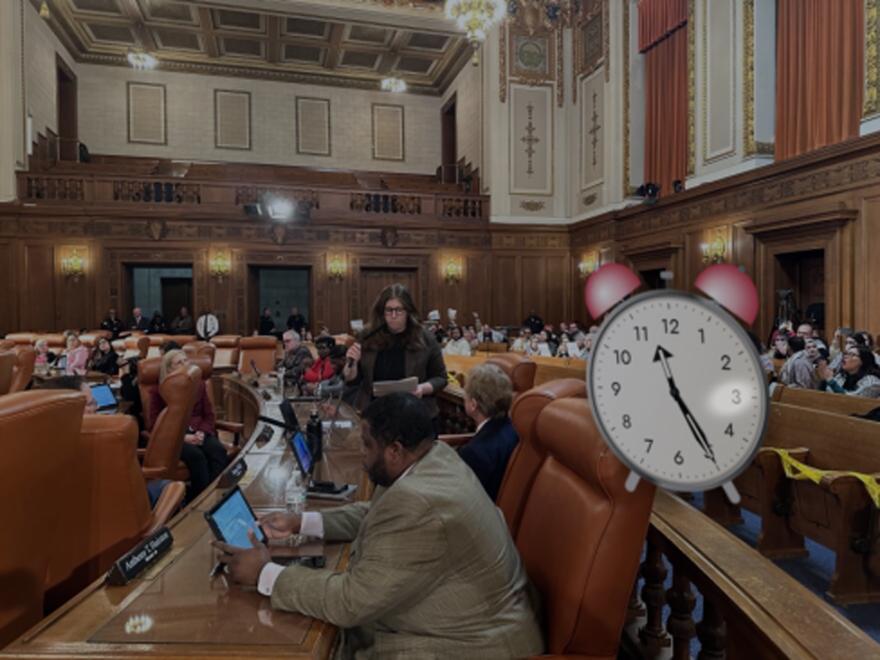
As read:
11:25
